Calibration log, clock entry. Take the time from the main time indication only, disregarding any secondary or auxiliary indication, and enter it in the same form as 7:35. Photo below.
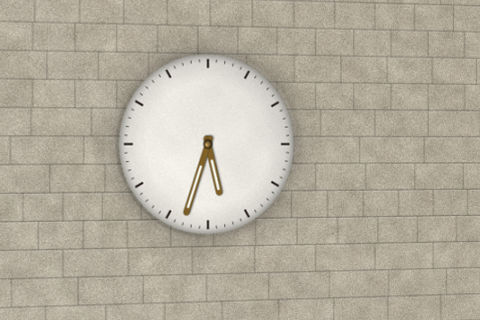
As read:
5:33
